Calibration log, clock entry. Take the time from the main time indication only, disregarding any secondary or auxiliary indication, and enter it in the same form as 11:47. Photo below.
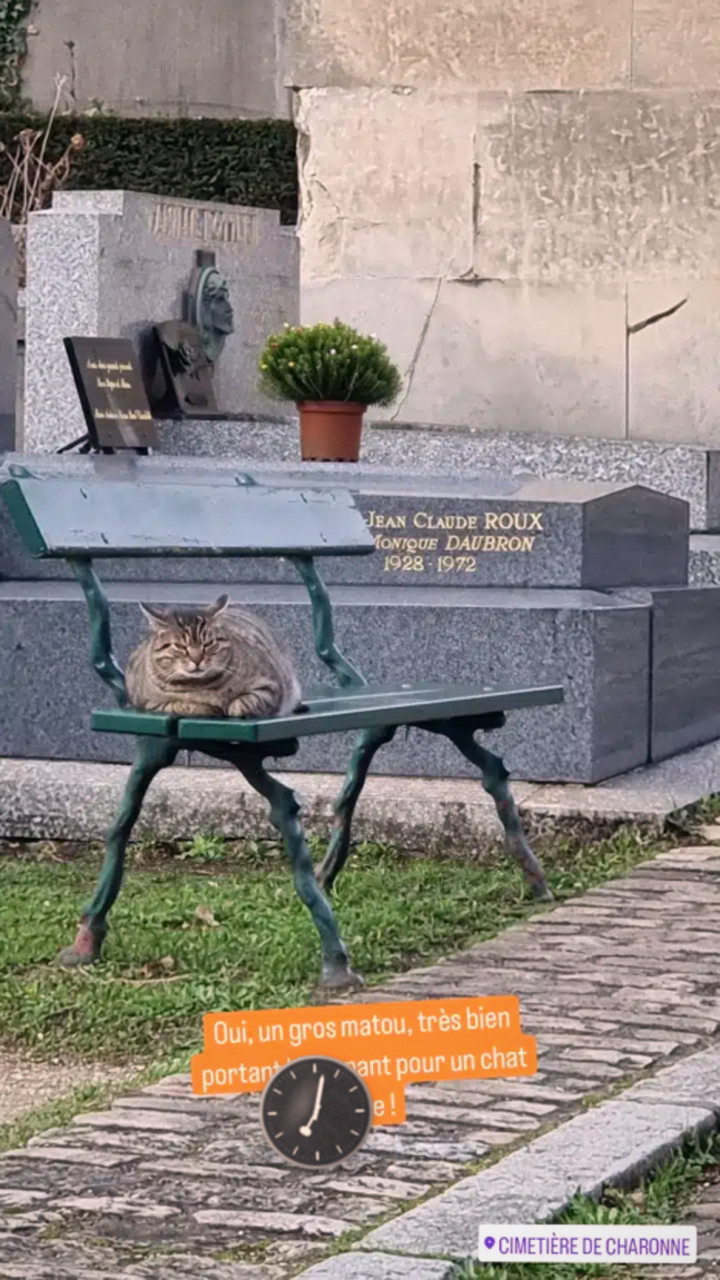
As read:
7:02
